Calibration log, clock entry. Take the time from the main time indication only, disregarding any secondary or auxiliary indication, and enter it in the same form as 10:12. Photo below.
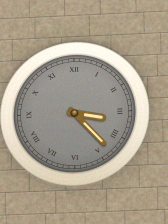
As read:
3:23
